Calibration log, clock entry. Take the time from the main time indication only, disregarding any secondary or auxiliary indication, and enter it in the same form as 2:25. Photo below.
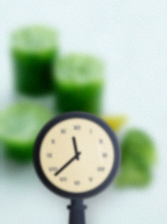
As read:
11:38
